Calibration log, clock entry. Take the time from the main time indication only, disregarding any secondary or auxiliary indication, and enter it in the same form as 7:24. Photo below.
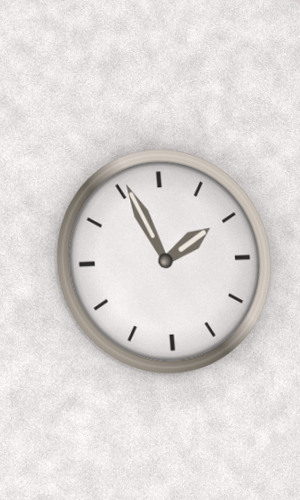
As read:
1:56
